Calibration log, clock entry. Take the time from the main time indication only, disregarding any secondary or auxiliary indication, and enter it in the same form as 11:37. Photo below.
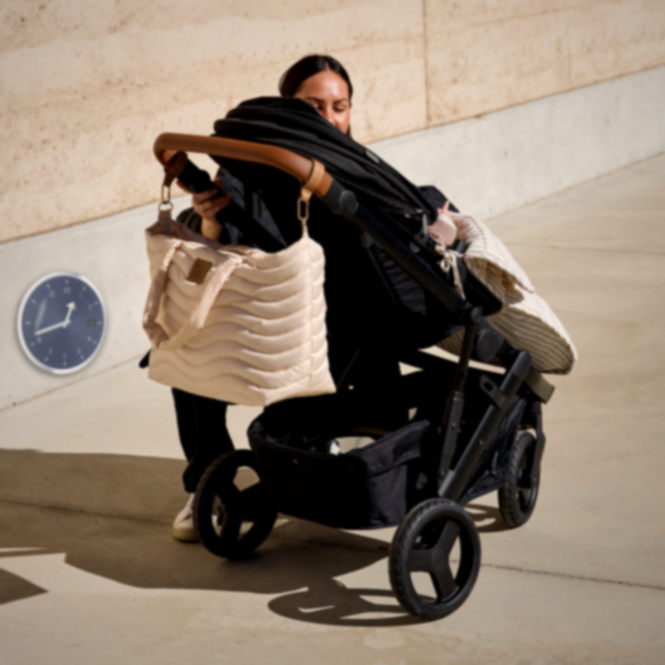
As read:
12:42
